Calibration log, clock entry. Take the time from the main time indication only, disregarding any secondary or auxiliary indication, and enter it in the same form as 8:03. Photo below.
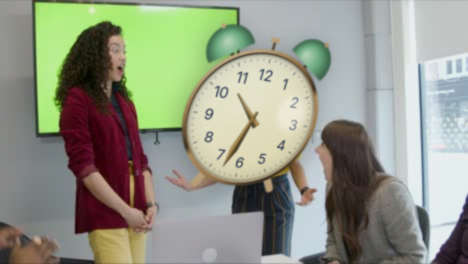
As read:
10:33
